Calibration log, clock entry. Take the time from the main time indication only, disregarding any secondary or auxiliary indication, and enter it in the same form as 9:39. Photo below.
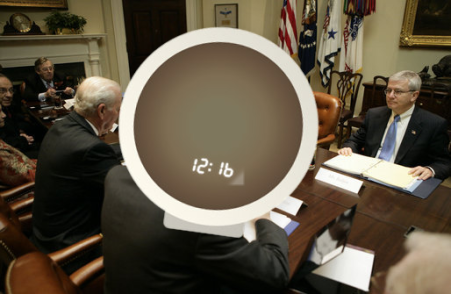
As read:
12:16
